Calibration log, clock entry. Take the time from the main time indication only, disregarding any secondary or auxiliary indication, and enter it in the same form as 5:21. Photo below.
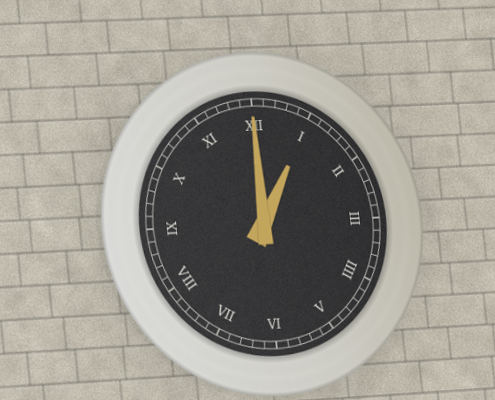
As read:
1:00
